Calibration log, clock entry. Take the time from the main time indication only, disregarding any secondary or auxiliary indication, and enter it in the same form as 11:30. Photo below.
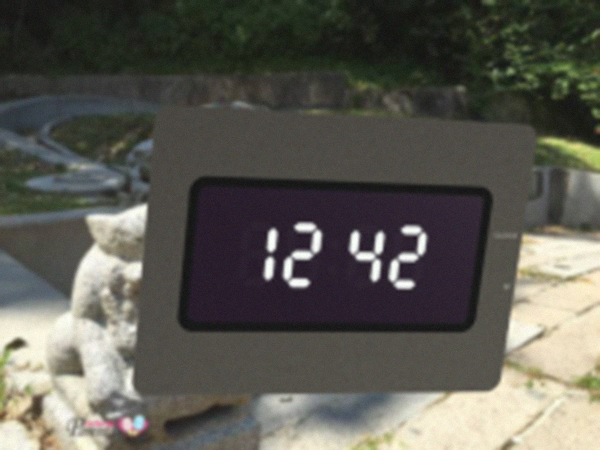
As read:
12:42
